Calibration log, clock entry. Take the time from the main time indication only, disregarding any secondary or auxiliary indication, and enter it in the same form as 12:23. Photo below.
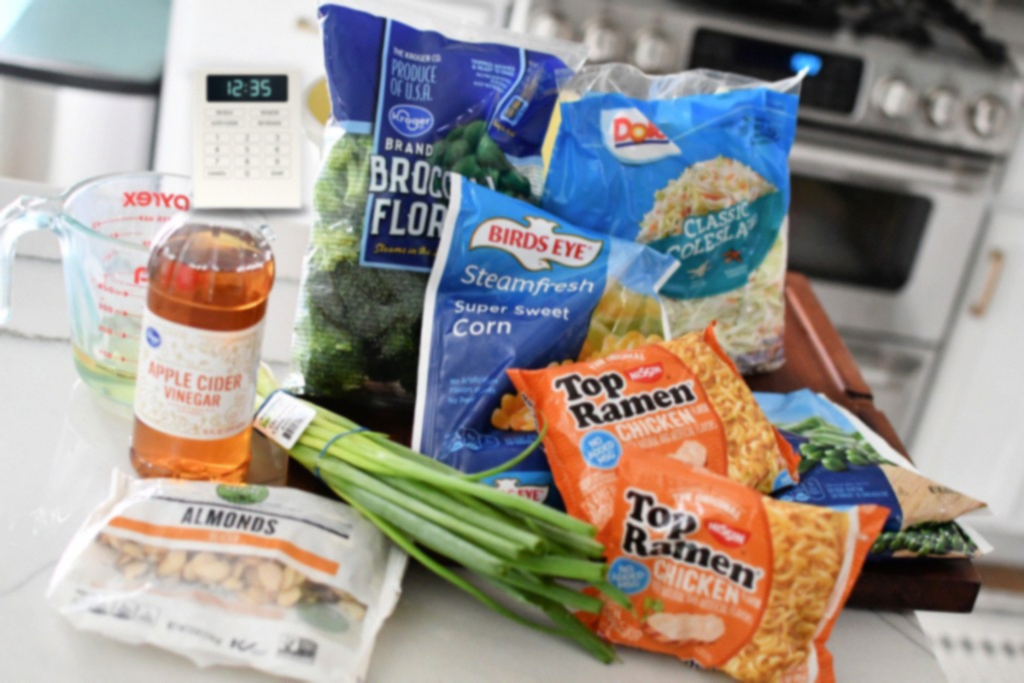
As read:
12:35
